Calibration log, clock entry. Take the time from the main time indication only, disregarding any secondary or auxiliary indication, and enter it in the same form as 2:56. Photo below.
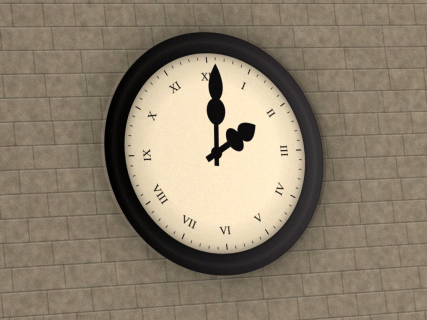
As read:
2:01
